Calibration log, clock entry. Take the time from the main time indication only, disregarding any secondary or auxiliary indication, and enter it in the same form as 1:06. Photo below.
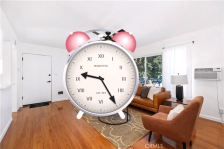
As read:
9:25
